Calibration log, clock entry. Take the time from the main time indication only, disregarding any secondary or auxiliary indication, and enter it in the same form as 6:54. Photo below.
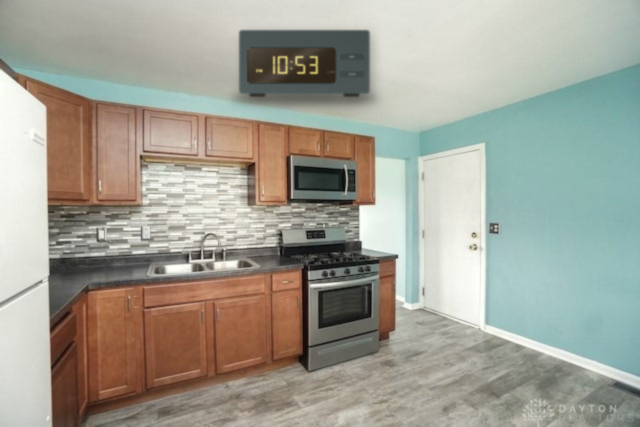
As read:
10:53
